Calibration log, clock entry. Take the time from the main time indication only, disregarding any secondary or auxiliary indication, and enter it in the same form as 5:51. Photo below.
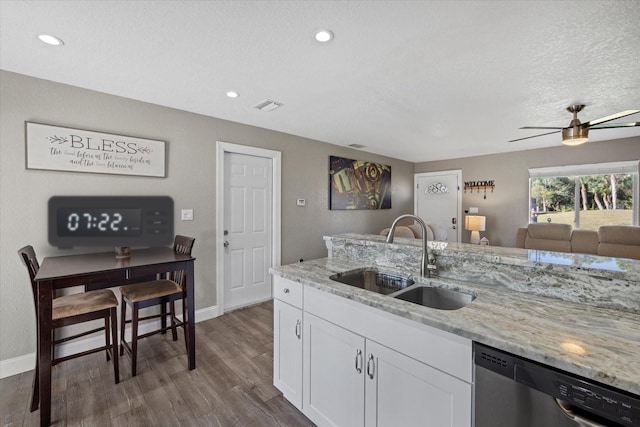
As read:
7:22
